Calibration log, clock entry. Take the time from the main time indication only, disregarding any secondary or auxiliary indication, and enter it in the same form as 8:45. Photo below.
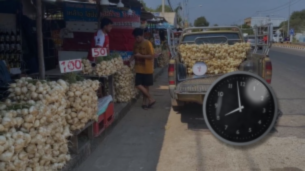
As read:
7:58
